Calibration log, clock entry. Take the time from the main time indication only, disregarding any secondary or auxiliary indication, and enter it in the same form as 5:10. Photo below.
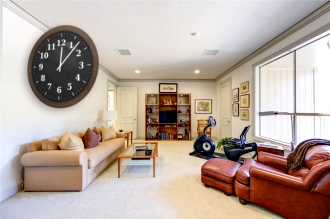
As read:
12:07
